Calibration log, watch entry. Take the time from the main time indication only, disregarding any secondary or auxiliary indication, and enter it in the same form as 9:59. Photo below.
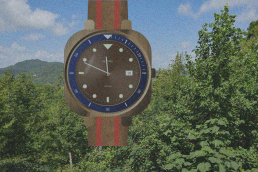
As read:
11:49
